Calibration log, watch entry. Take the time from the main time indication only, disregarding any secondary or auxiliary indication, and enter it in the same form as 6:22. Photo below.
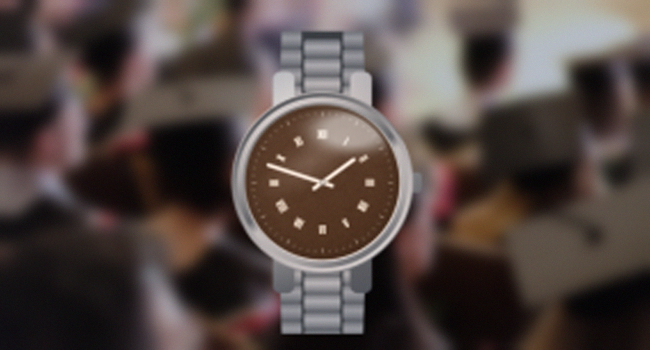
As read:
1:48
